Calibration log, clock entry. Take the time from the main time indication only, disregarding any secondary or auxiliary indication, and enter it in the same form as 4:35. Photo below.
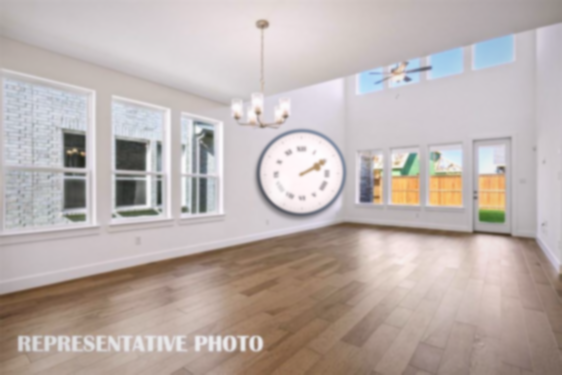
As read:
2:10
